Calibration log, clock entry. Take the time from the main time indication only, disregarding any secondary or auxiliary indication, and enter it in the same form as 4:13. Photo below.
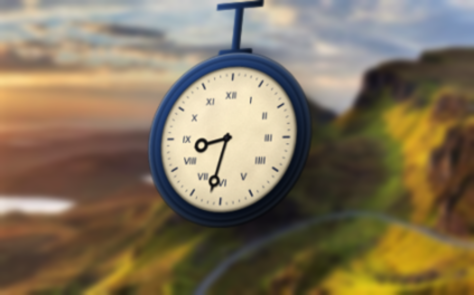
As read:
8:32
